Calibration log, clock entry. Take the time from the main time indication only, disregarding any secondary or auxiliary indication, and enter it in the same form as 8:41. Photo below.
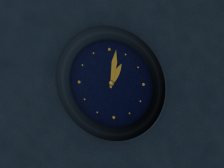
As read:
1:02
